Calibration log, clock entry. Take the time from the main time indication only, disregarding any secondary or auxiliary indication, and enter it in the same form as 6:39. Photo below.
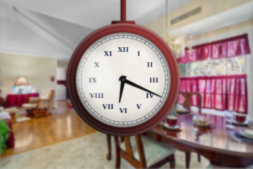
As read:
6:19
